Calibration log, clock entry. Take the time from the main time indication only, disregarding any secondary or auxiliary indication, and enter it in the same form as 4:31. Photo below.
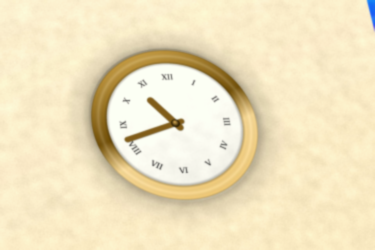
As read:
10:42
